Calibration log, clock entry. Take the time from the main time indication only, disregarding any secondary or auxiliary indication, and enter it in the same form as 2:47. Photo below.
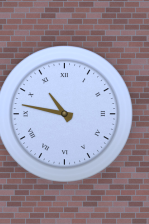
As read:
10:47
